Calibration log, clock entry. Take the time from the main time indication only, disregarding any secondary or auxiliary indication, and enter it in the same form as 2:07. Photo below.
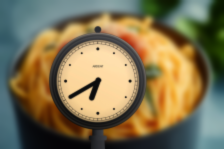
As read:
6:40
